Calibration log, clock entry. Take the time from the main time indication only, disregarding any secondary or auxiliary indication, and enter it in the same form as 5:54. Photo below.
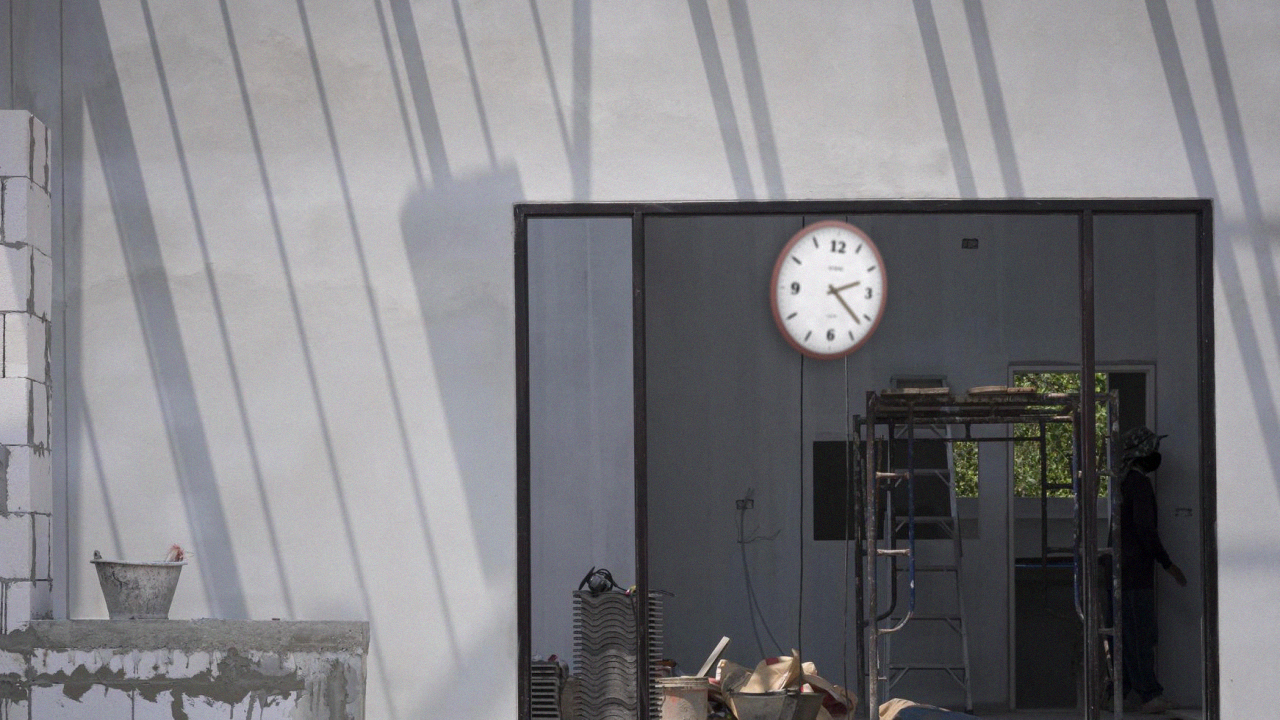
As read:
2:22
